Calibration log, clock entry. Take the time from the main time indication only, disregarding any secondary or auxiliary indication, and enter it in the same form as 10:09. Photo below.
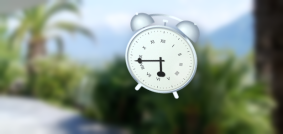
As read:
5:43
